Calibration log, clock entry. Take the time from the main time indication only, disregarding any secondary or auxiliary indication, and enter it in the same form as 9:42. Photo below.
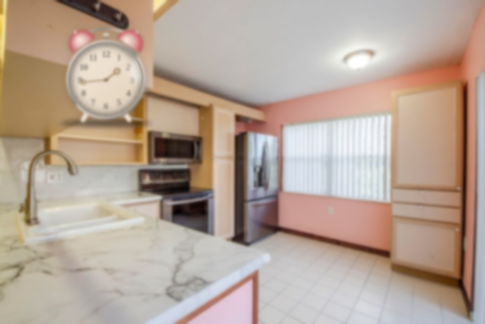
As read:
1:44
